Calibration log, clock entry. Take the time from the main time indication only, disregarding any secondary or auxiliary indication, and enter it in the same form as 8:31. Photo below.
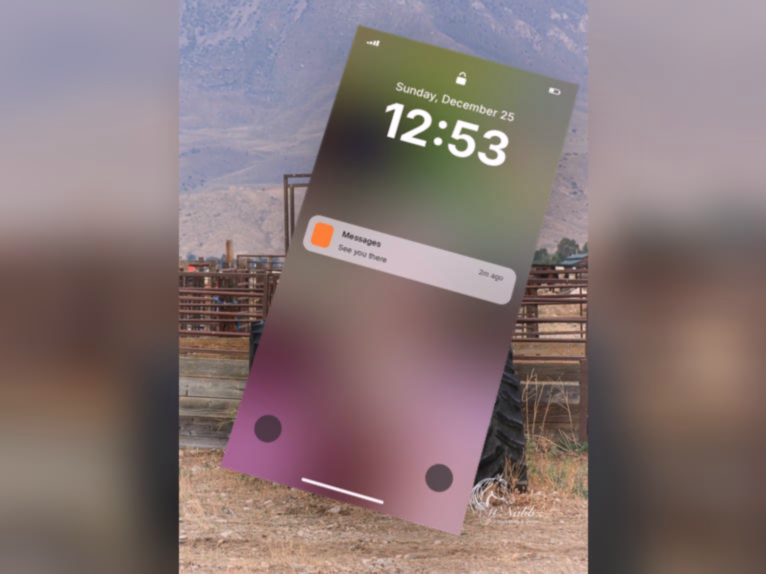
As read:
12:53
